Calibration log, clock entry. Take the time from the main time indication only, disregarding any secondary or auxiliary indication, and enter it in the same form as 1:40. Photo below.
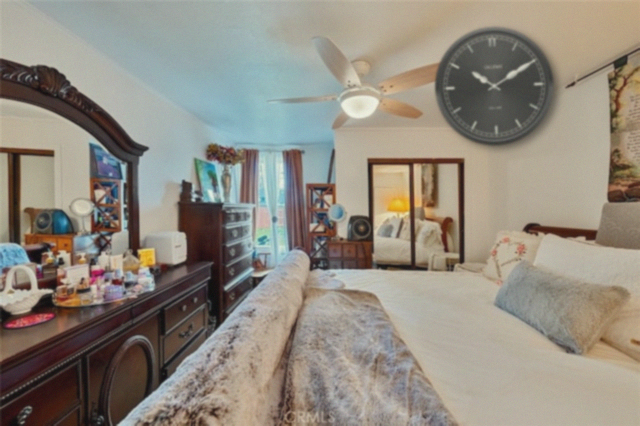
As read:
10:10
